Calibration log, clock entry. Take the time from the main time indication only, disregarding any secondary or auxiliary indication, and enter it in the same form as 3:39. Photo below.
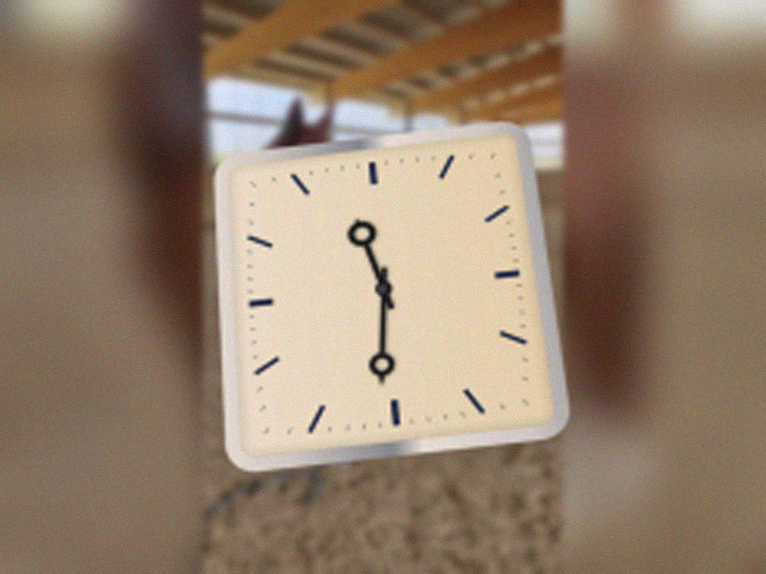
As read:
11:31
